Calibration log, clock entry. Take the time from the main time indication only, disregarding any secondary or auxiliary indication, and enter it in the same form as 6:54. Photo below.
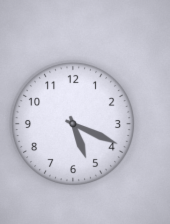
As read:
5:19
